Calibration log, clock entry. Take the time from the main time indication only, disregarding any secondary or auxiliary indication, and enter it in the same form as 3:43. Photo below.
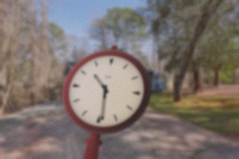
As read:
10:29
